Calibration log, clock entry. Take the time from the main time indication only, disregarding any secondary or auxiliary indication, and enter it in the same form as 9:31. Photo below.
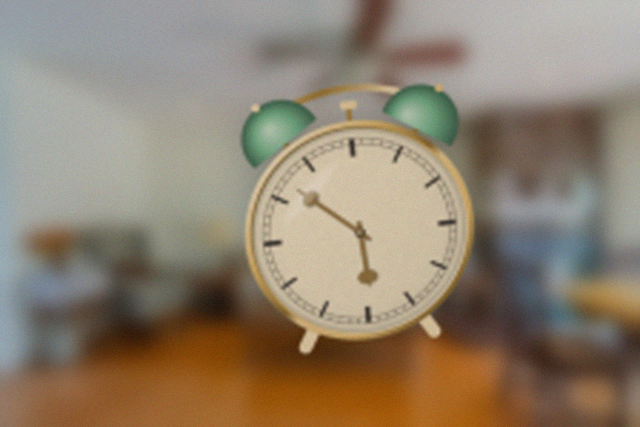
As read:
5:52
